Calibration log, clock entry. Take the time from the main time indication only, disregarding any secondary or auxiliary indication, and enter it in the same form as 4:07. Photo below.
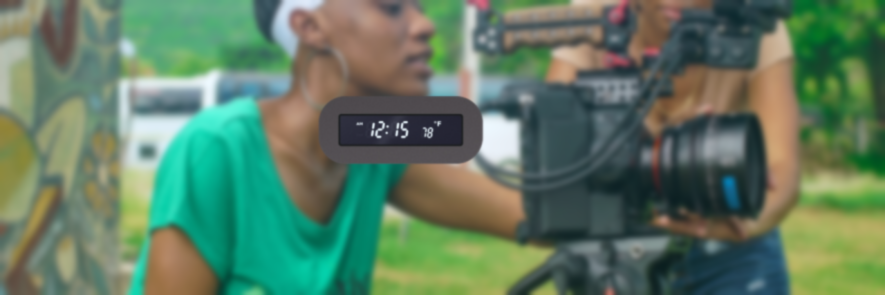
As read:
12:15
